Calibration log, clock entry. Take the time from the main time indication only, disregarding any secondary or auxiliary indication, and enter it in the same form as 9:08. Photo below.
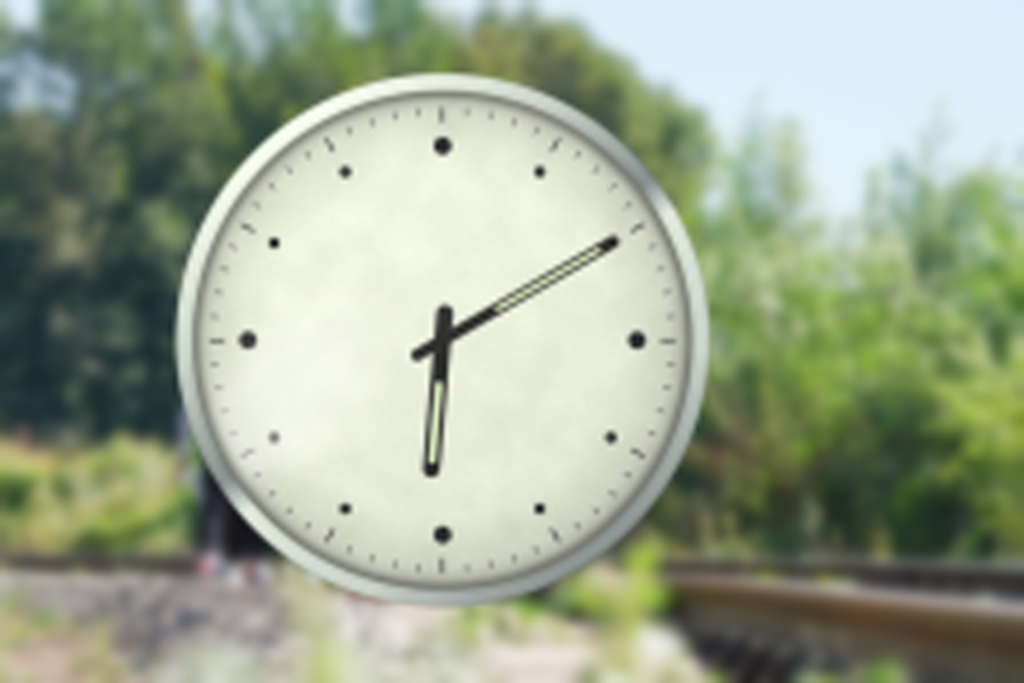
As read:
6:10
